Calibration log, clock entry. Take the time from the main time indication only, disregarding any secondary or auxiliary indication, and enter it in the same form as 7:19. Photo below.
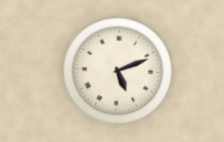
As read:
5:11
